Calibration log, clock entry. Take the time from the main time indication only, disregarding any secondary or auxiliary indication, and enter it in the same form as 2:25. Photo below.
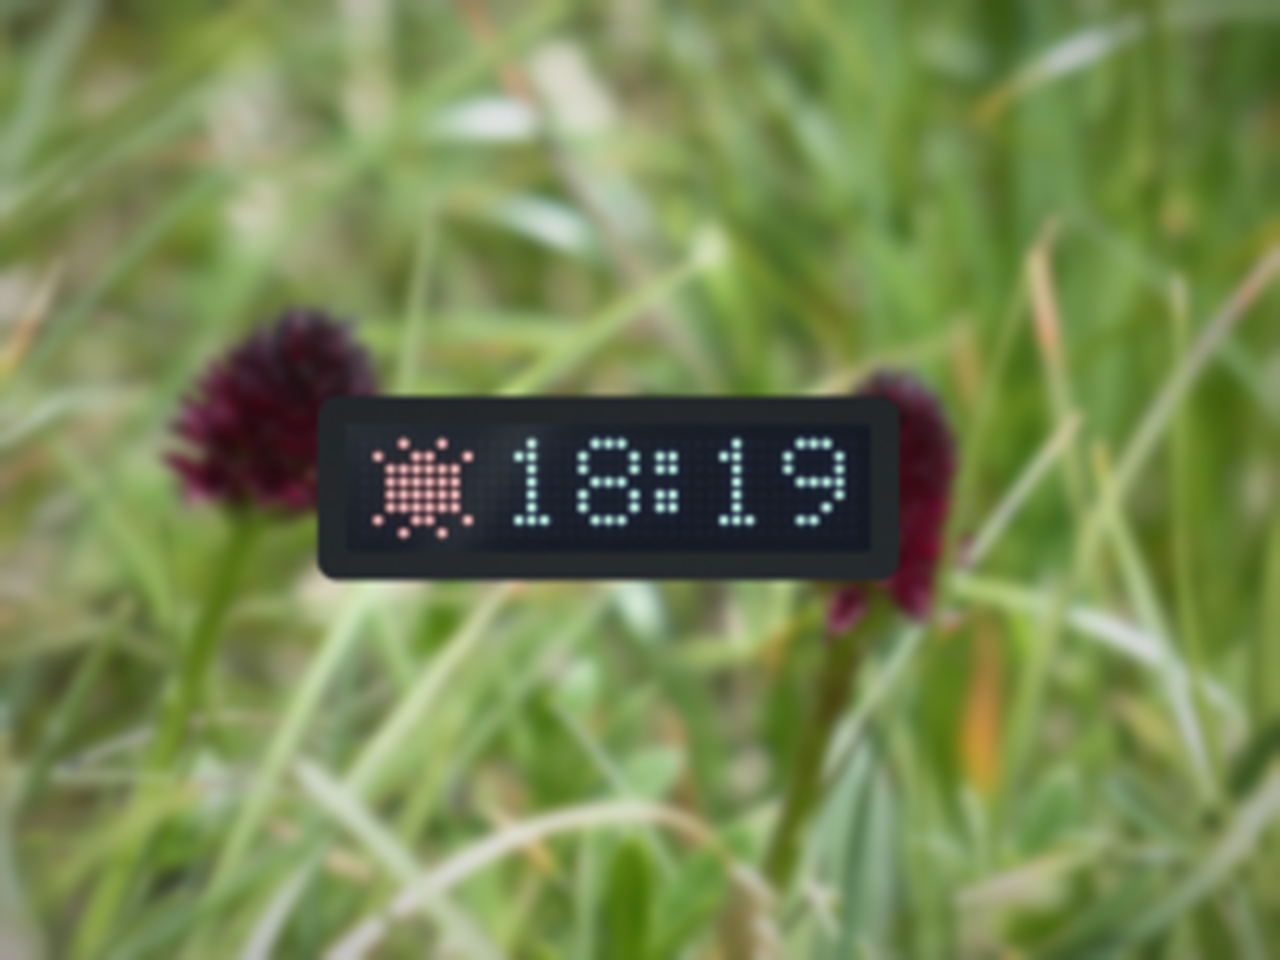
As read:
18:19
